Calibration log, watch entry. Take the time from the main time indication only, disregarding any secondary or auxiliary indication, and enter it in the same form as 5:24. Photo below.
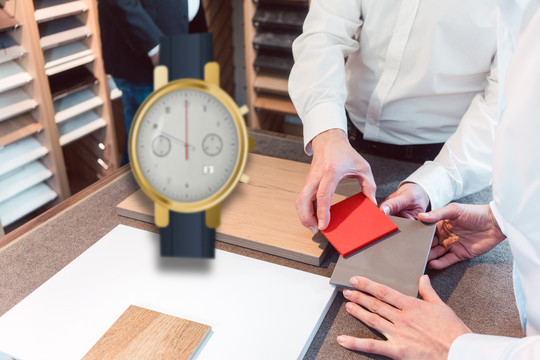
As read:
9:49
